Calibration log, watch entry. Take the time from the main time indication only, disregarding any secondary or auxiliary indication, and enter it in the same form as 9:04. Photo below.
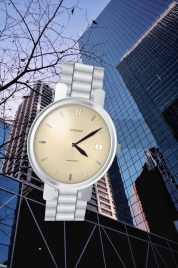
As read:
4:09
